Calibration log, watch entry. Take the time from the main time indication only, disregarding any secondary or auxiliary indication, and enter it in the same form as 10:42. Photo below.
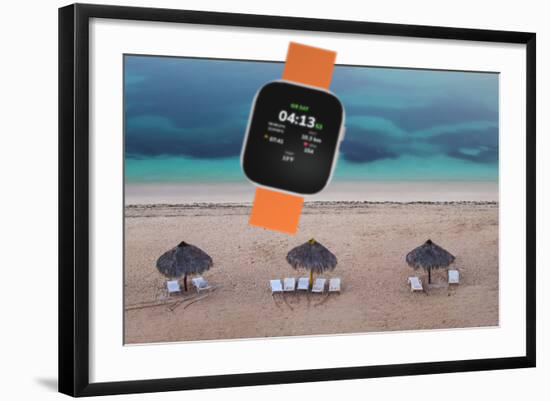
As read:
4:13
